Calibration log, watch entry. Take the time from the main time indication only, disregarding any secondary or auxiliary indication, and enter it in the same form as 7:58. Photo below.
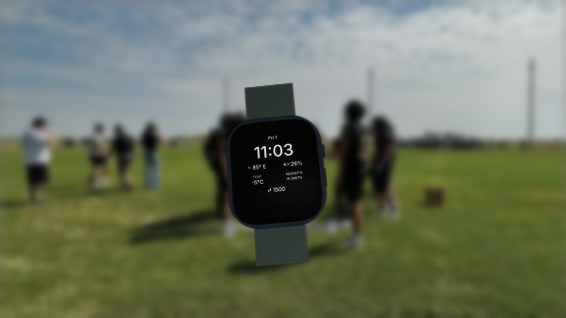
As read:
11:03
